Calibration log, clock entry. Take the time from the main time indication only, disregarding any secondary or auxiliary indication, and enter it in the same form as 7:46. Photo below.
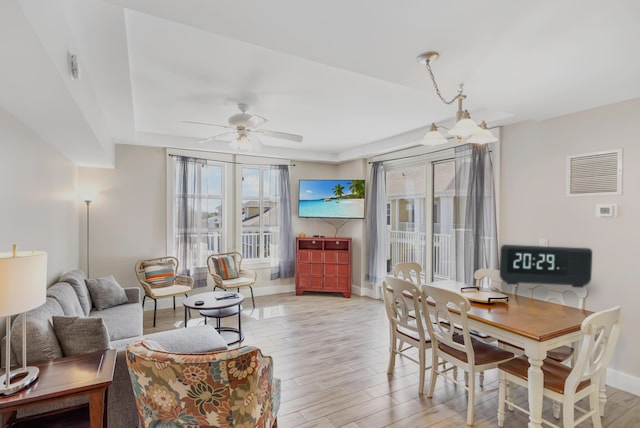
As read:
20:29
